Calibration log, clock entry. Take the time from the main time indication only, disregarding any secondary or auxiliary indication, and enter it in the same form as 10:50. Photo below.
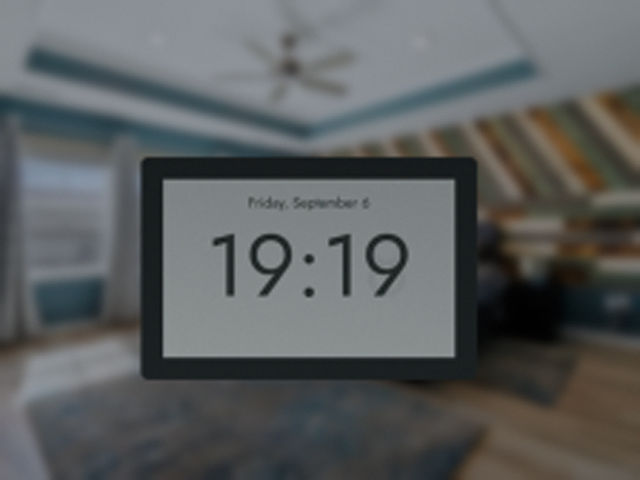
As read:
19:19
